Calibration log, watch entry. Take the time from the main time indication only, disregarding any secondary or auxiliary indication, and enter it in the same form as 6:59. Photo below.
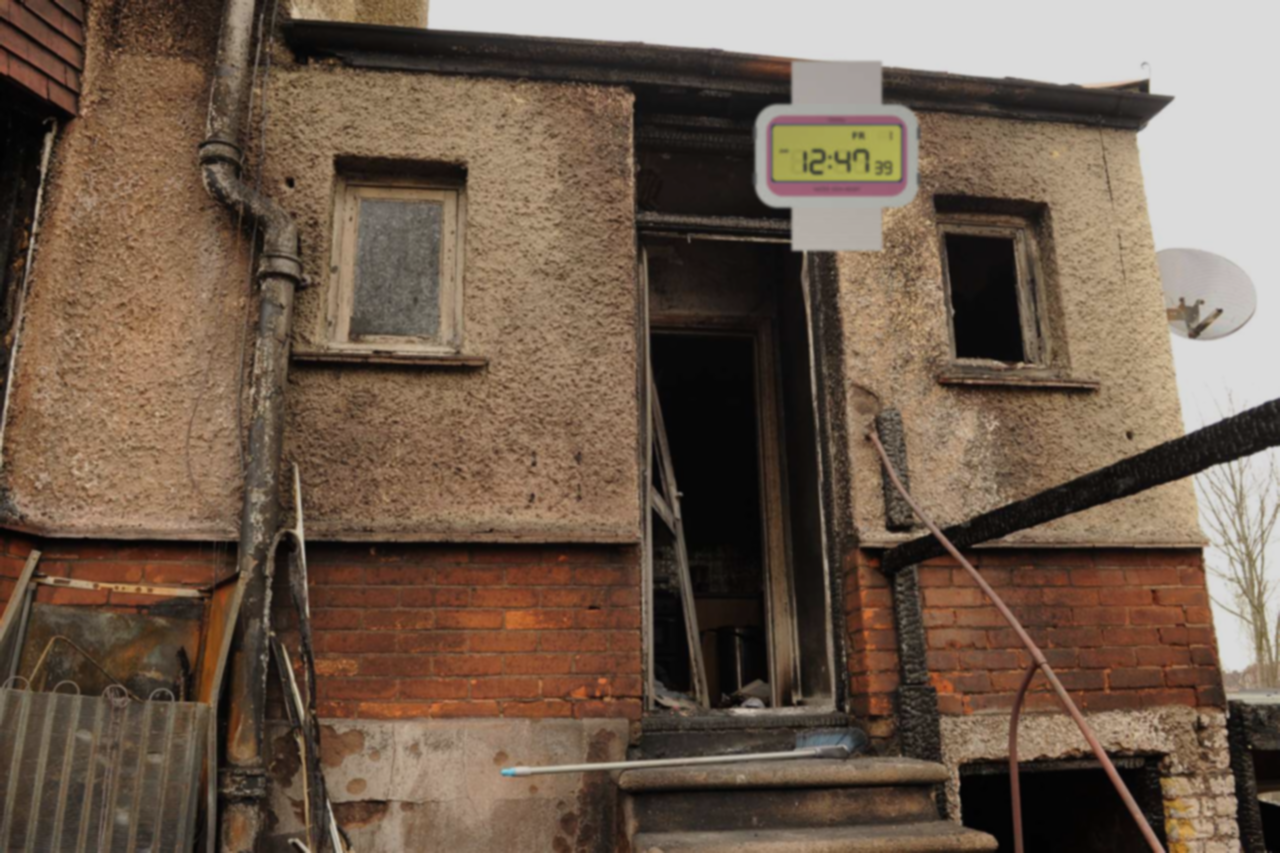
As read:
12:47
